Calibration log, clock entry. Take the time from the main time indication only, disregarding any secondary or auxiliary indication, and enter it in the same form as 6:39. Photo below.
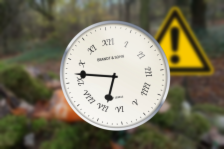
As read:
6:47
